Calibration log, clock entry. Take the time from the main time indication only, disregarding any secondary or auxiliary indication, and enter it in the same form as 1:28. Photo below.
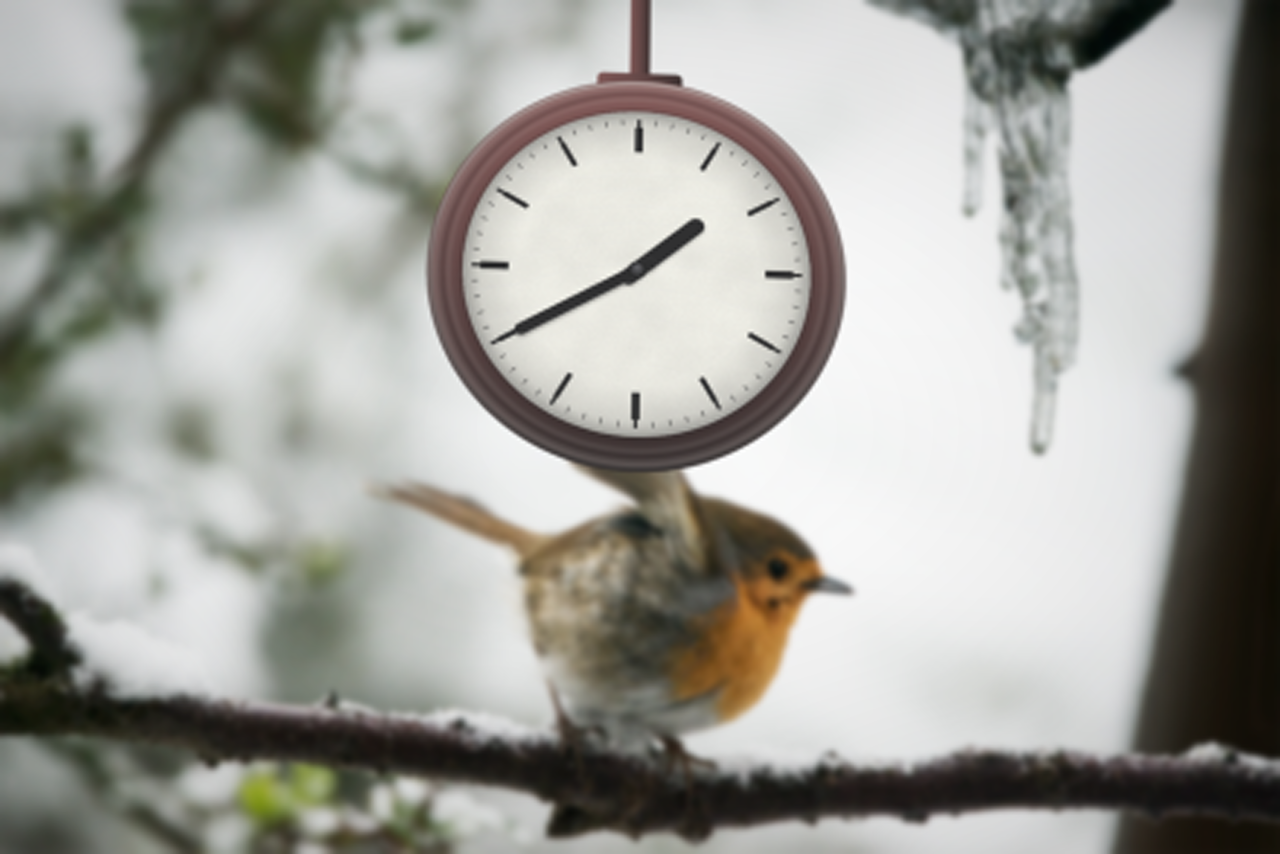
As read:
1:40
